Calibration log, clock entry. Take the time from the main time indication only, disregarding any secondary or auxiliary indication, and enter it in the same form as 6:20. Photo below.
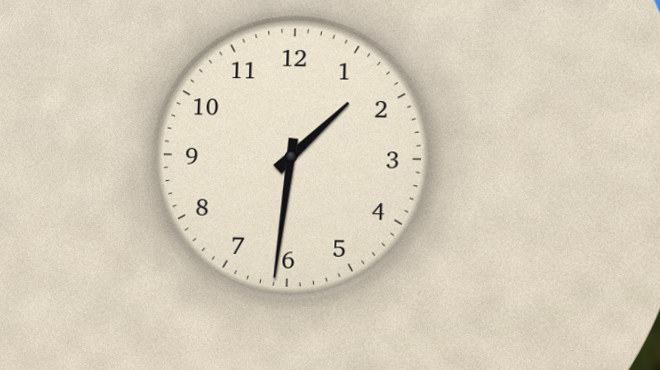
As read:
1:31
